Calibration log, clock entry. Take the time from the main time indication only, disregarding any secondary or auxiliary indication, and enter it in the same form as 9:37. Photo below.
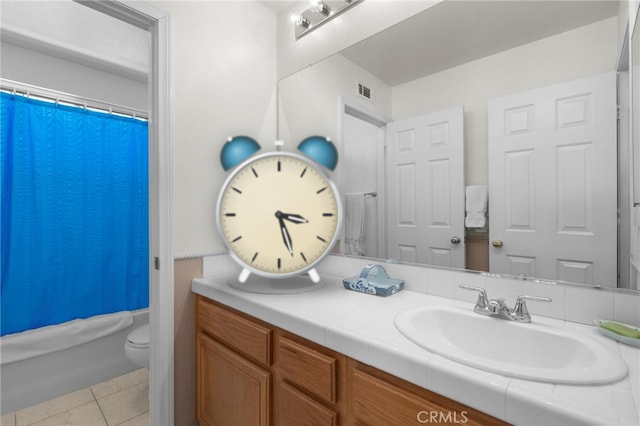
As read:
3:27
